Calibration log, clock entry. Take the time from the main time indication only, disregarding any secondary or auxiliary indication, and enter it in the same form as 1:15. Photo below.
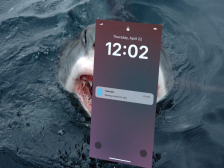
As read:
12:02
